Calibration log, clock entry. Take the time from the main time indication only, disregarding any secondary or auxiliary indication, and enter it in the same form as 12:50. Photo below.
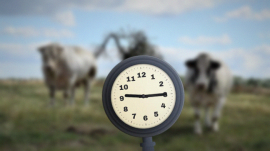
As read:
9:15
